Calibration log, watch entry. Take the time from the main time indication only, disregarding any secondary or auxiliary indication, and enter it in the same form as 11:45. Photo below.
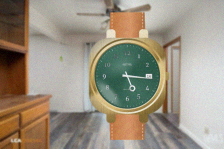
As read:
5:16
